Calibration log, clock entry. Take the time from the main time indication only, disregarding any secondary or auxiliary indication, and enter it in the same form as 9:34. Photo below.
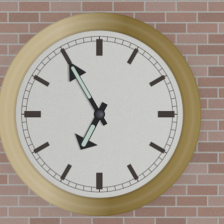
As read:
6:55
